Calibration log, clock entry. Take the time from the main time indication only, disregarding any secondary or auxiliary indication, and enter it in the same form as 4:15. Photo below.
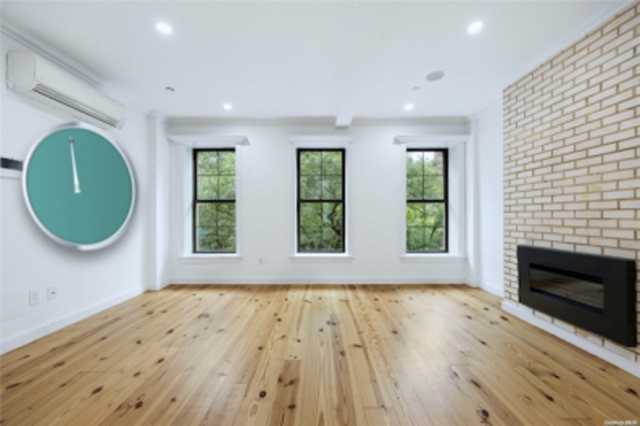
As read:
12:00
